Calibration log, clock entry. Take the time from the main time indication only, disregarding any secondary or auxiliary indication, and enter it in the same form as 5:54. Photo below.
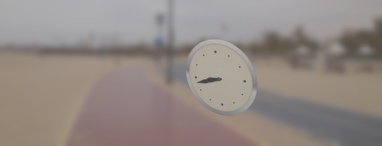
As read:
8:43
